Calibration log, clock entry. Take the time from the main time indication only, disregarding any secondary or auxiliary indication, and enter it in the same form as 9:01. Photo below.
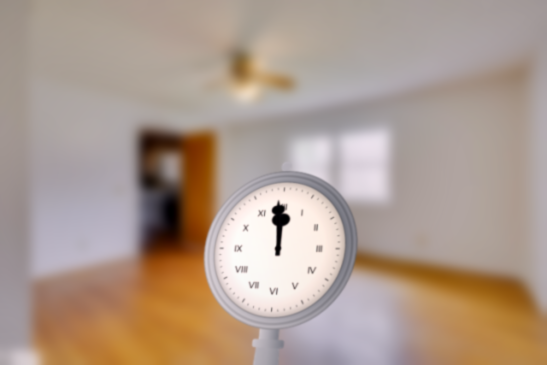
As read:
11:59
